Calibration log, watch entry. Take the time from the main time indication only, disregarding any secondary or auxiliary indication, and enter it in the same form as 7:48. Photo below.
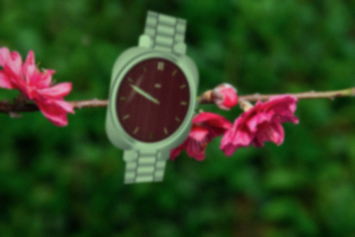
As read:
9:49
